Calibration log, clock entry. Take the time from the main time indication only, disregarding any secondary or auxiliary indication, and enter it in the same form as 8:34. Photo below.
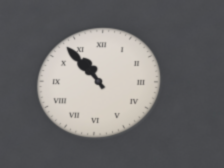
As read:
10:53
